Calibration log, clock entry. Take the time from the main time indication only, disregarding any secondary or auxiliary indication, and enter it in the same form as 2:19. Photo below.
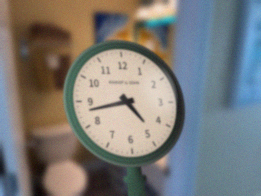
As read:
4:43
